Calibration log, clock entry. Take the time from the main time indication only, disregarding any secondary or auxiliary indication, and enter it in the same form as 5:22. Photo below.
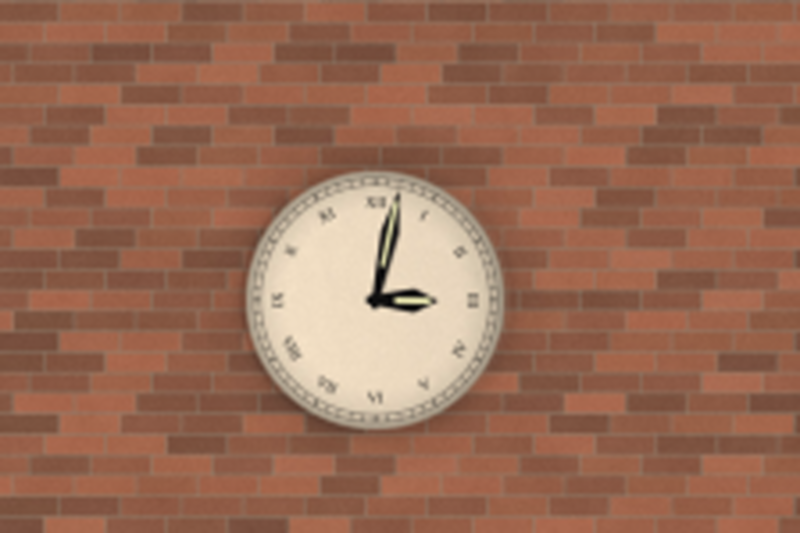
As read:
3:02
